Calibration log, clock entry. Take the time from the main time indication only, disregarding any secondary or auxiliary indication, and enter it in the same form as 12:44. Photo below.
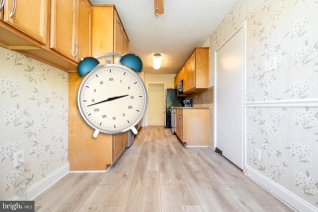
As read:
2:43
